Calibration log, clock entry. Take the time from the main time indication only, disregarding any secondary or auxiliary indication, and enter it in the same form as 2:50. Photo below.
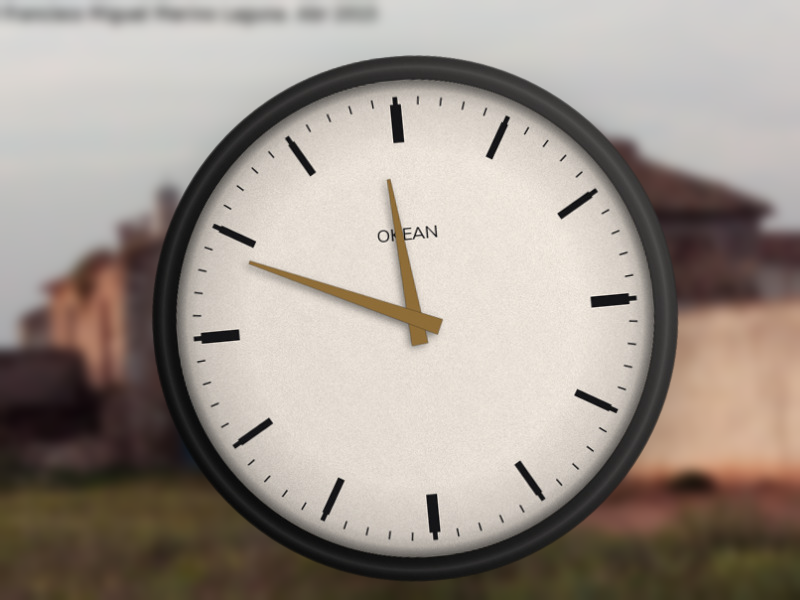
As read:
11:49
